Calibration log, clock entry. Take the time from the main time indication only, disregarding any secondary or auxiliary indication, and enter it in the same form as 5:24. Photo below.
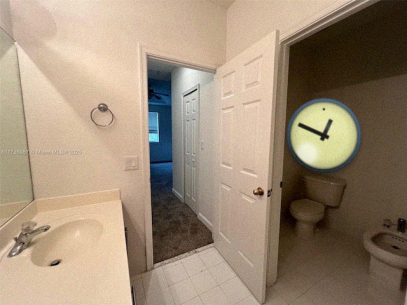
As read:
12:49
